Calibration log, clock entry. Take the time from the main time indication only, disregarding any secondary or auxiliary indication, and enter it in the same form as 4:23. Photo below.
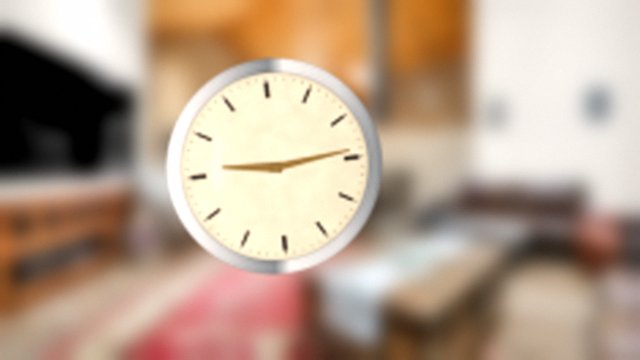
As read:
9:14
